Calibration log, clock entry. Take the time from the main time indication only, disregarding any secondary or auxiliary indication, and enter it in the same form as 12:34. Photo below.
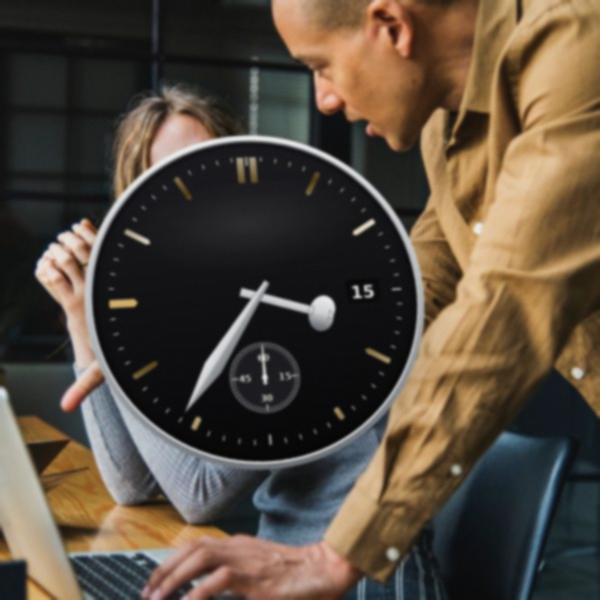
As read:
3:36
